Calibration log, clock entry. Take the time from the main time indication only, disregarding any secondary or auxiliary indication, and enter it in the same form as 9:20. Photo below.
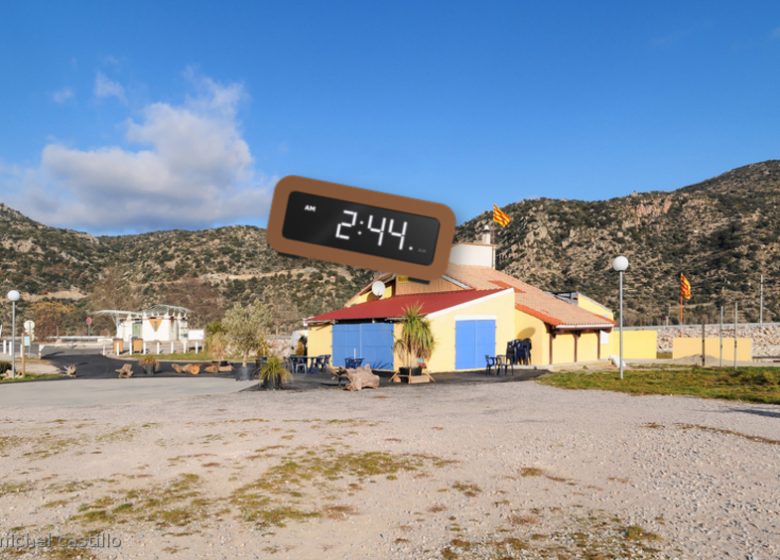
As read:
2:44
